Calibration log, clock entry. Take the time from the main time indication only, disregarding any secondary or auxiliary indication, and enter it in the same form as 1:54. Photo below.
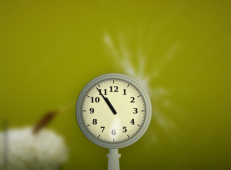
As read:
10:54
